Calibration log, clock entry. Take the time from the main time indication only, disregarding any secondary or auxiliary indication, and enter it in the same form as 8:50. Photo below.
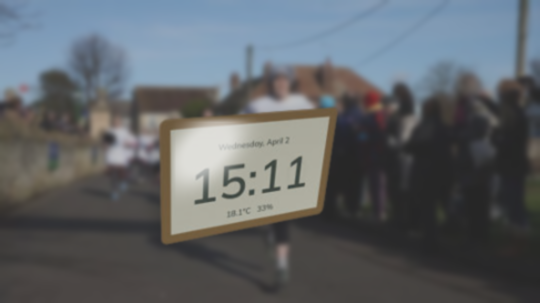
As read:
15:11
